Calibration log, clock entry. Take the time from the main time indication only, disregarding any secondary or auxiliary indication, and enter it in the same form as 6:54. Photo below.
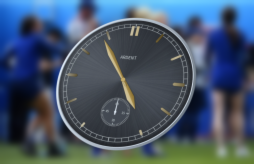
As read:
4:54
